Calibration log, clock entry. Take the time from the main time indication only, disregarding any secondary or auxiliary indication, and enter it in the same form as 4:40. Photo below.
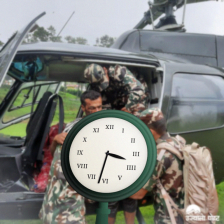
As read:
3:32
